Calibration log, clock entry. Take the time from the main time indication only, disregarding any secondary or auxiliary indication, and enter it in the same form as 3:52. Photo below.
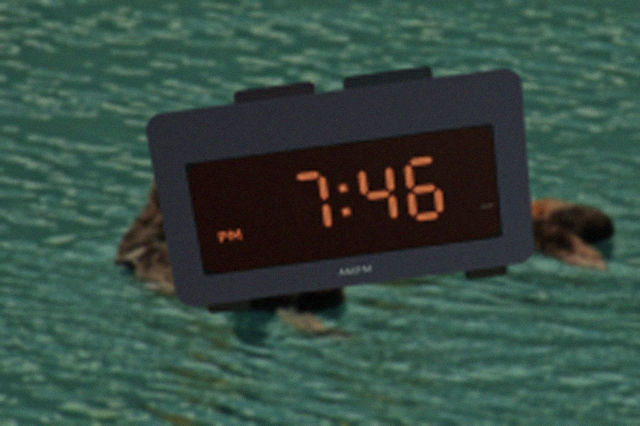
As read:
7:46
